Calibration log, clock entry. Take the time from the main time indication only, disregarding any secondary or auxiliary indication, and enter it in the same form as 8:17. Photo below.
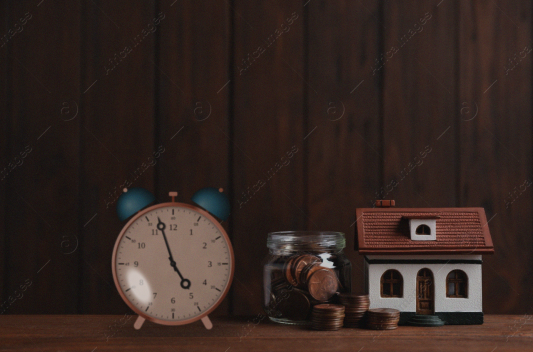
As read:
4:57
